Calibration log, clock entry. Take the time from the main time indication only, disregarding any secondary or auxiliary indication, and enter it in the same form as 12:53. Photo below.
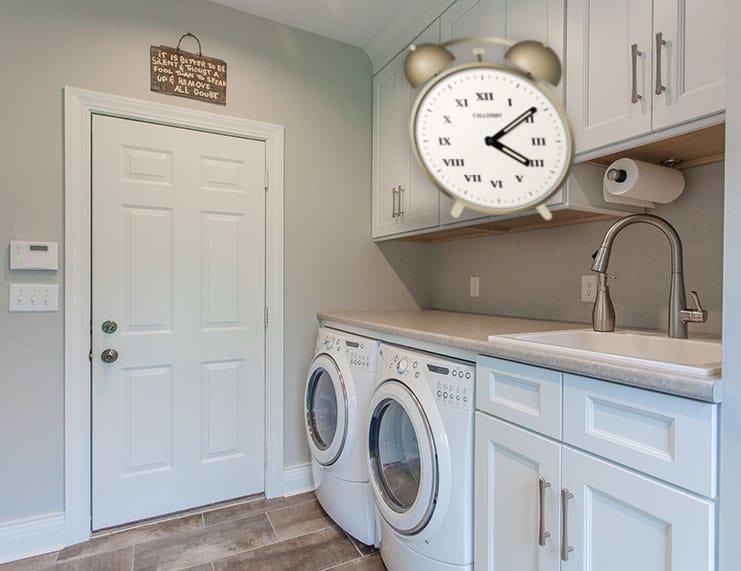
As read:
4:09
